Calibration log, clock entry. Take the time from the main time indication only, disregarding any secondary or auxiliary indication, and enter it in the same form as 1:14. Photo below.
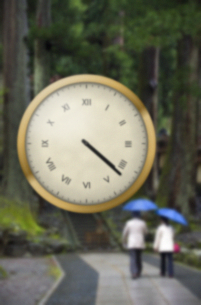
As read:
4:22
